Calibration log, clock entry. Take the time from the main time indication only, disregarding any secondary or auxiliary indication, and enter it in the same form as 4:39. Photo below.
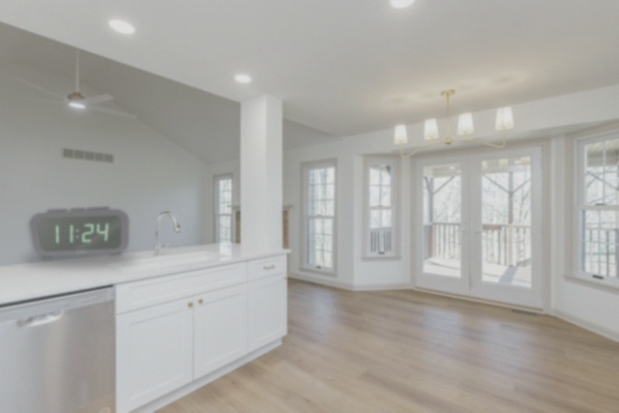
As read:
11:24
